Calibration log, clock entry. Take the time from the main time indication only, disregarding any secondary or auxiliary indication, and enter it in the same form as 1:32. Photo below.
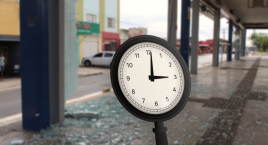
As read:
3:01
